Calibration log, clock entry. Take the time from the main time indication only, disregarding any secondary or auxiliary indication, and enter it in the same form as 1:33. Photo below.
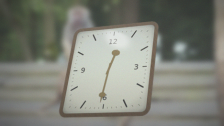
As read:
12:31
